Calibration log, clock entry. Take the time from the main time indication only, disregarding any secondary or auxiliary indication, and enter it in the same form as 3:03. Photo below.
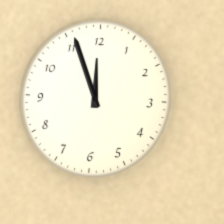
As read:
11:56
